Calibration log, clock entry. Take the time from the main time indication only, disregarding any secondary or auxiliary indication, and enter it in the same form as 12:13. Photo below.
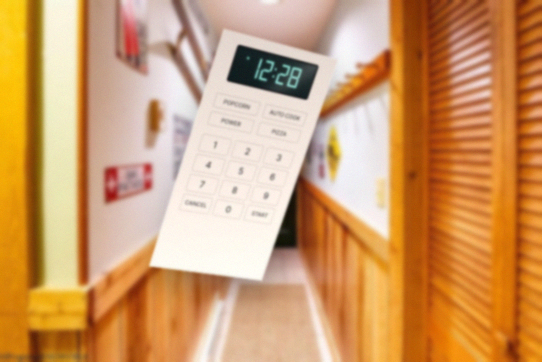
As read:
12:28
